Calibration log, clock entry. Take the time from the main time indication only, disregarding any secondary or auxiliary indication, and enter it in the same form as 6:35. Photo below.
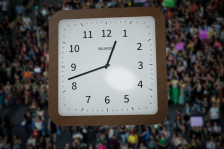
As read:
12:42
